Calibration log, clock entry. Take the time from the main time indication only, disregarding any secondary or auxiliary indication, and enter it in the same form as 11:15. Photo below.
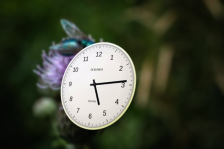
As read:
5:14
